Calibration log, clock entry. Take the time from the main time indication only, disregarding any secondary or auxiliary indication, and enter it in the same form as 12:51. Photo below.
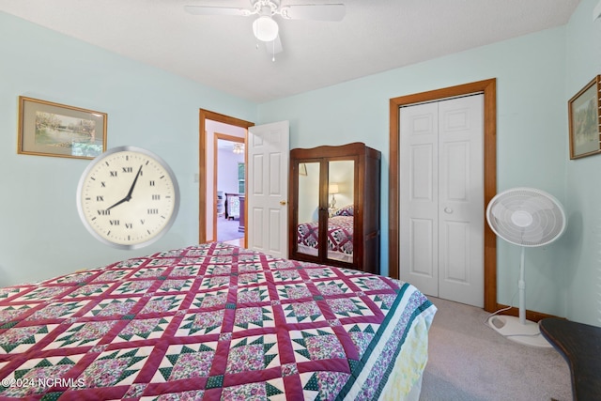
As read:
8:04
